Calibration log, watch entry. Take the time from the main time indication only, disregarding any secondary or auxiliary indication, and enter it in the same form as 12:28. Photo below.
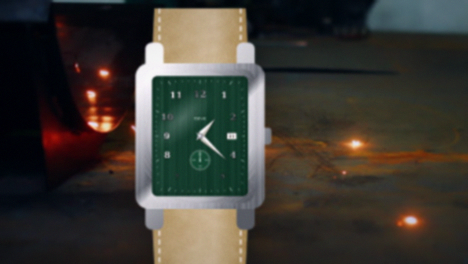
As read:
1:22
